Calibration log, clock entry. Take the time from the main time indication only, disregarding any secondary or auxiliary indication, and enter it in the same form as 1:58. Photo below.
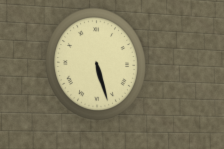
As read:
5:27
